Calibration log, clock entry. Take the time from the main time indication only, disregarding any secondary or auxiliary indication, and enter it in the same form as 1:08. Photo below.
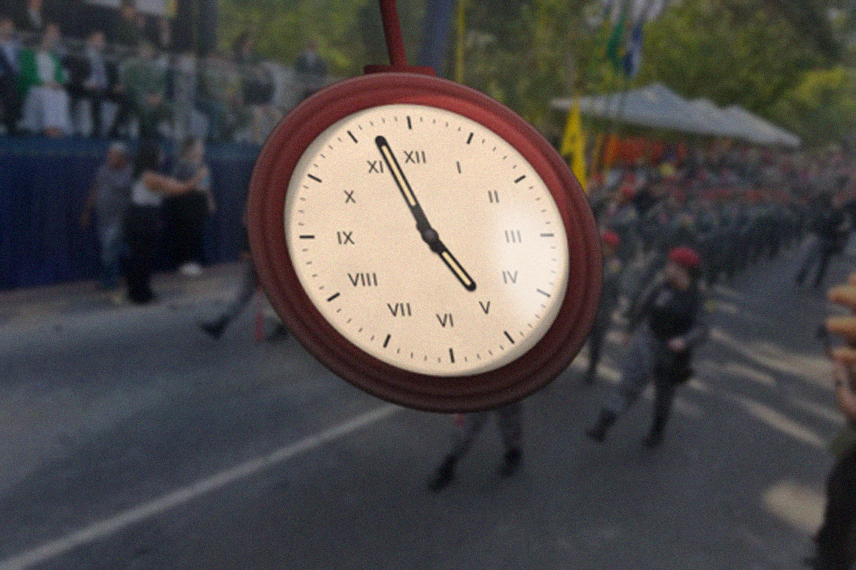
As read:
4:57
